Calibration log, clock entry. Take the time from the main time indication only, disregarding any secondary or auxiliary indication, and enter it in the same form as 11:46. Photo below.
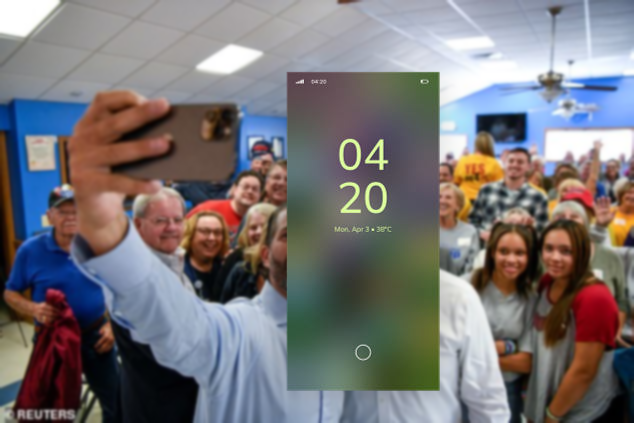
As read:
4:20
